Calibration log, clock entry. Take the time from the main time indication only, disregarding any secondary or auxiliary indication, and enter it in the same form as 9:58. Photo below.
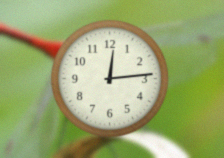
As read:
12:14
